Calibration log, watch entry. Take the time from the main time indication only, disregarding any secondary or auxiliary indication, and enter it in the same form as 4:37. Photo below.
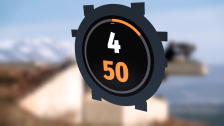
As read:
4:50
